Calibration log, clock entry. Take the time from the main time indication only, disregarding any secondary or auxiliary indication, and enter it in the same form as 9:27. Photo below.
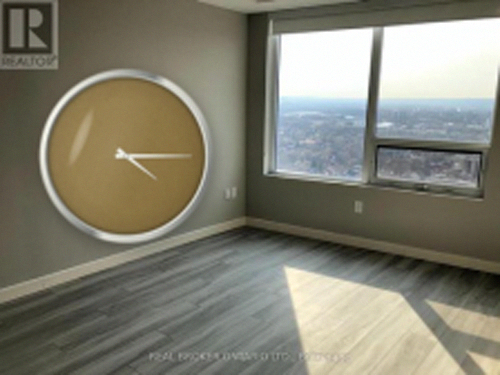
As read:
4:15
